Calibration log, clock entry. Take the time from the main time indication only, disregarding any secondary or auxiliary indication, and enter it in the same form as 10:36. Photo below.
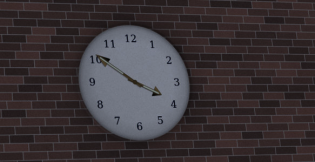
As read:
3:51
